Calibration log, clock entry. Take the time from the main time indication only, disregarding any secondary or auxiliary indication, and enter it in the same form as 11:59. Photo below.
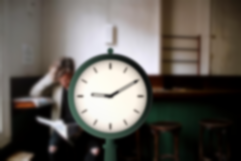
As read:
9:10
